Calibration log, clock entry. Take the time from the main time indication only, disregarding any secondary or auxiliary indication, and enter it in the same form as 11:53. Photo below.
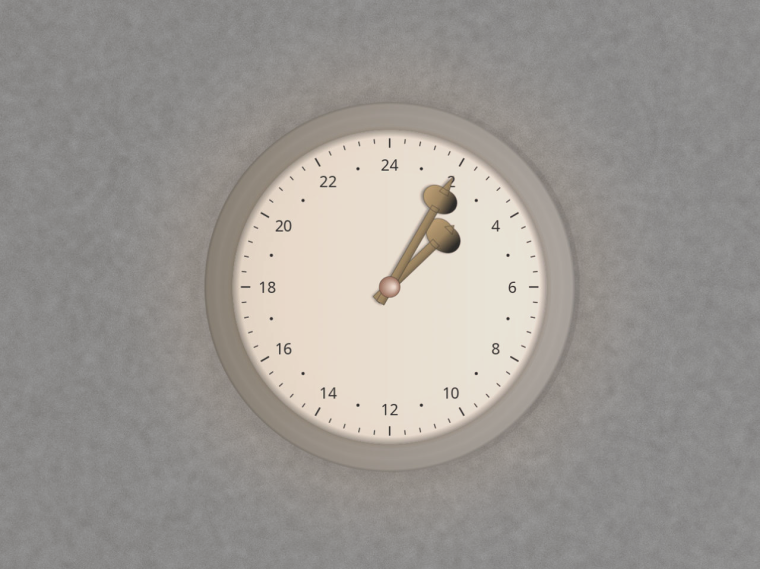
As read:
3:05
